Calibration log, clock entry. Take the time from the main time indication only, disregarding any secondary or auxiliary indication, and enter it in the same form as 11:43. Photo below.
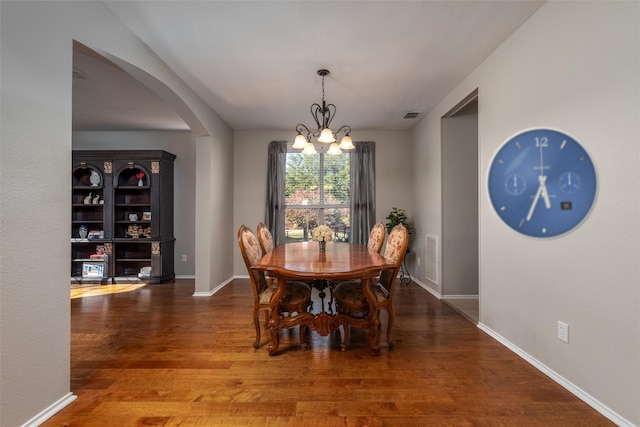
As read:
5:34
